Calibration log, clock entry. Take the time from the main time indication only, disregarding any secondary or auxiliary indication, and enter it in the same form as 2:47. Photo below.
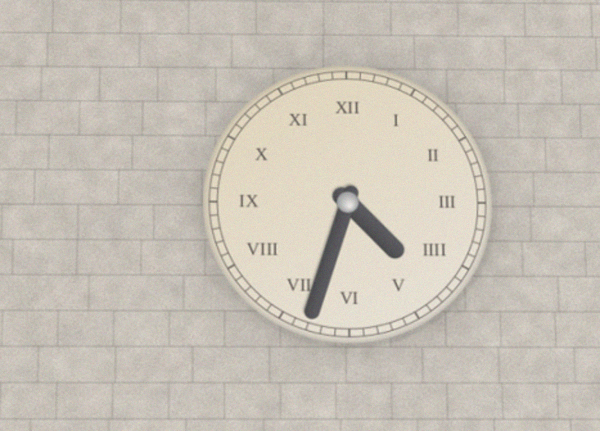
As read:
4:33
